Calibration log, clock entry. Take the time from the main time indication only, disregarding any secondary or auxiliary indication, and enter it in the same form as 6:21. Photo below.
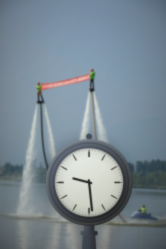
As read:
9:29
